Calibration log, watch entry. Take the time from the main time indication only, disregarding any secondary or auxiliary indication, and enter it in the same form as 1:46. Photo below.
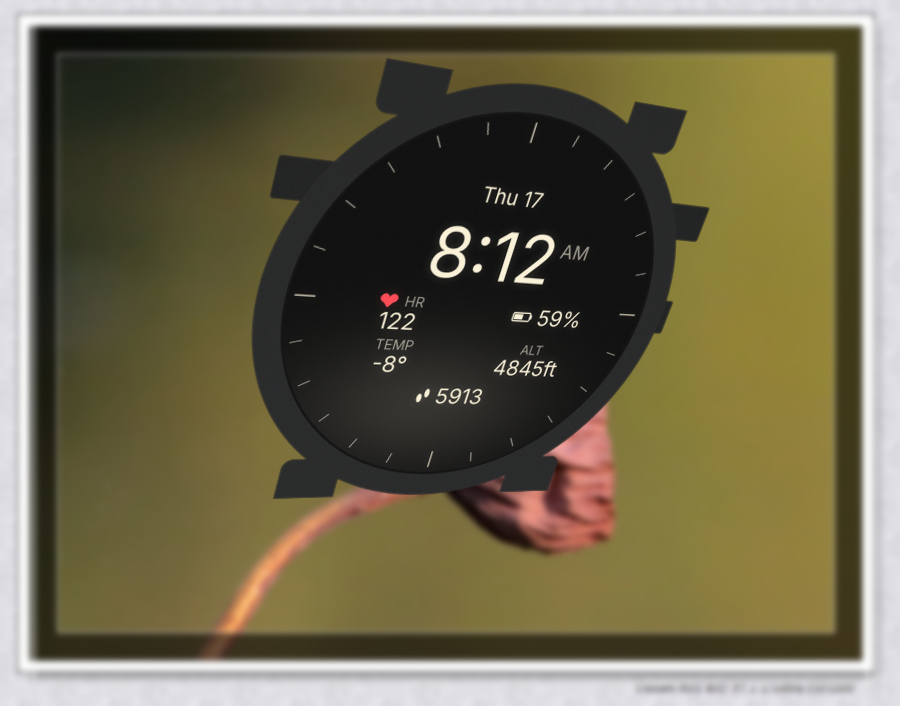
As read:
8:12
